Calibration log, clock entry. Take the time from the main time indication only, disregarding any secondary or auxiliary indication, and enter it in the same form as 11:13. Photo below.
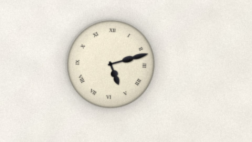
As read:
5:12
